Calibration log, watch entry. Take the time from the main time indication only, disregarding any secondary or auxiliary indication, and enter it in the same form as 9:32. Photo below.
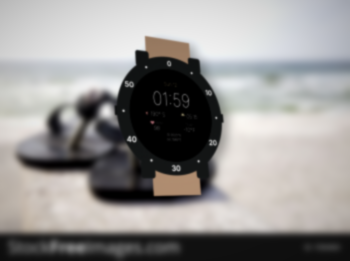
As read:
1:59
